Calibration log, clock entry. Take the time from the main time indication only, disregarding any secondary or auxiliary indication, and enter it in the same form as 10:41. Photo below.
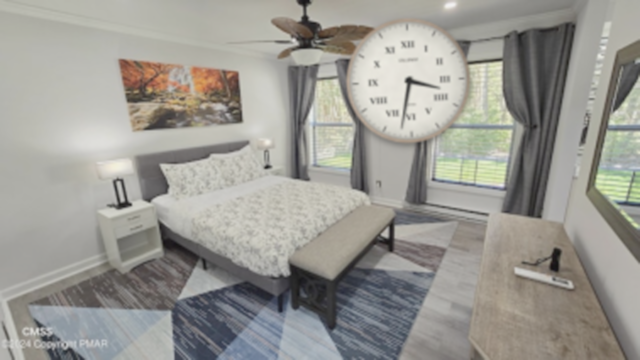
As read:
3:32
